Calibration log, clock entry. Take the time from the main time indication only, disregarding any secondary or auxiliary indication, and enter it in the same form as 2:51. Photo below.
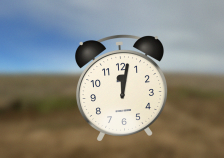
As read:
12:02
